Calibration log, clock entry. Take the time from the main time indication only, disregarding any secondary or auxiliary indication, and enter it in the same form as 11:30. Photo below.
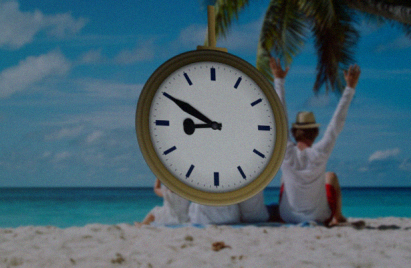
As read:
8:50
